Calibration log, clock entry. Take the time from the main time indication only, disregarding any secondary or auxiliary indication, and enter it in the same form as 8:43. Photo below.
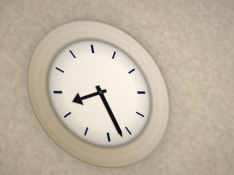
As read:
8:27
